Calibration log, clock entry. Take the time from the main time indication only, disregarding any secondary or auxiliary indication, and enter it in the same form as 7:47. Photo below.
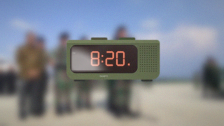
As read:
8:20
